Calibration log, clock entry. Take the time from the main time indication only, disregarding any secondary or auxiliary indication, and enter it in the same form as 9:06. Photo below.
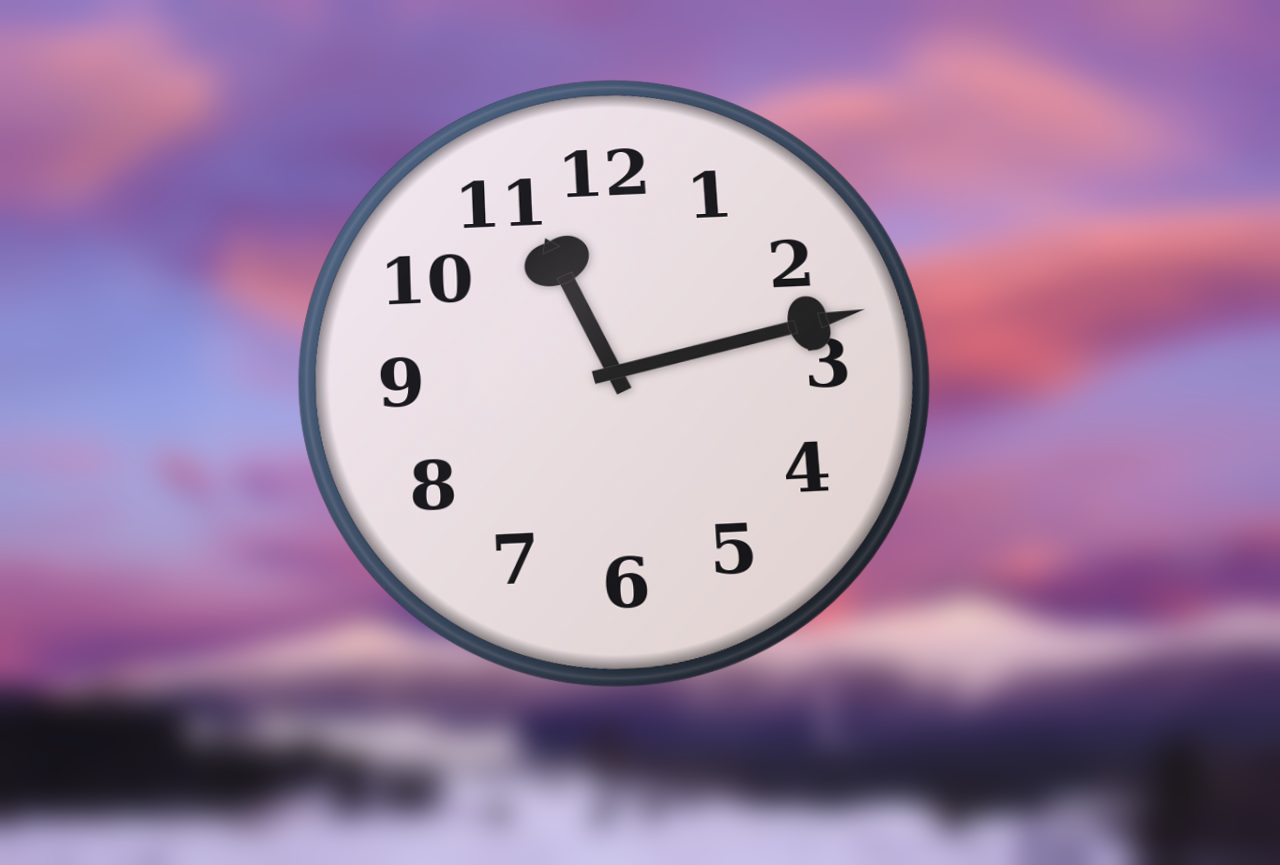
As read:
11:13
